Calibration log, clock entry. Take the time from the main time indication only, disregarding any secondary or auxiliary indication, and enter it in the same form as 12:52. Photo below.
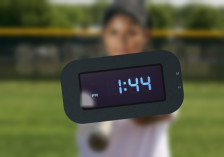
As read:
1:44
